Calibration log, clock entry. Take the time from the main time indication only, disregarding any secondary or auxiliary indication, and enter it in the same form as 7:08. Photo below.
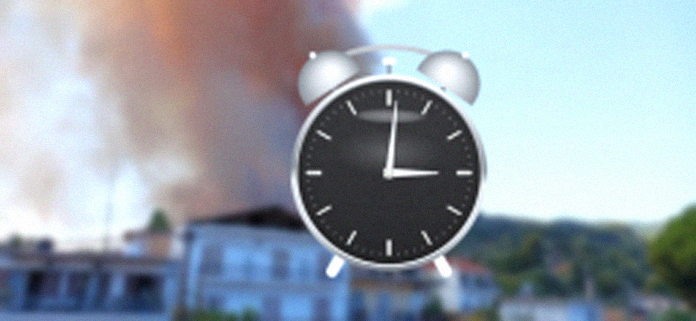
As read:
3:01
